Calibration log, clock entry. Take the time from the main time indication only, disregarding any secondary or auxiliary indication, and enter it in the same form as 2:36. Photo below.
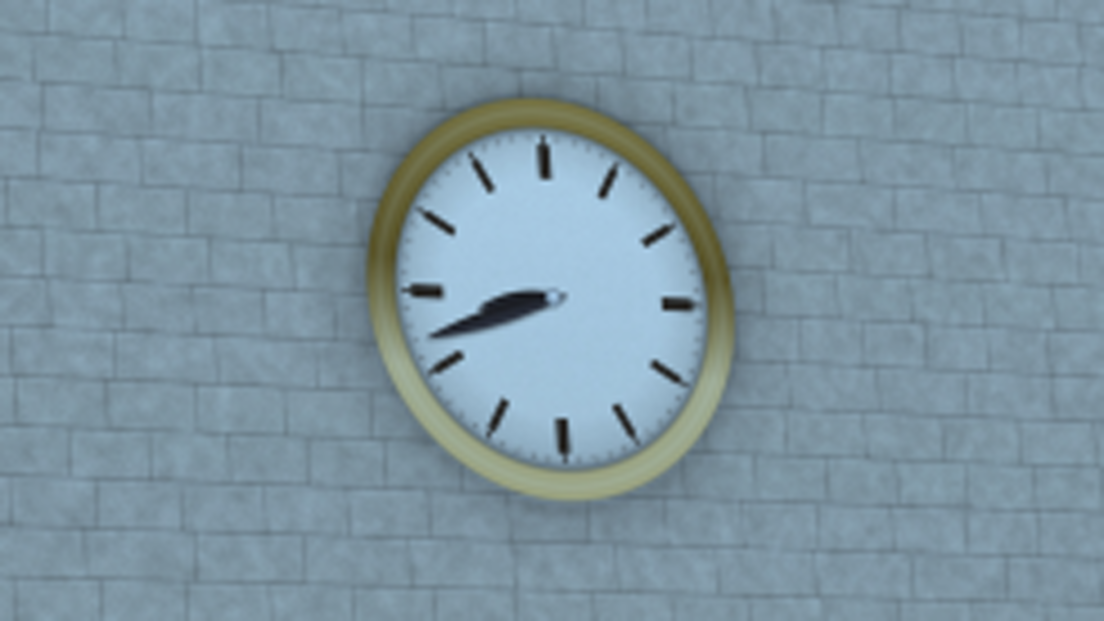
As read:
8:42
